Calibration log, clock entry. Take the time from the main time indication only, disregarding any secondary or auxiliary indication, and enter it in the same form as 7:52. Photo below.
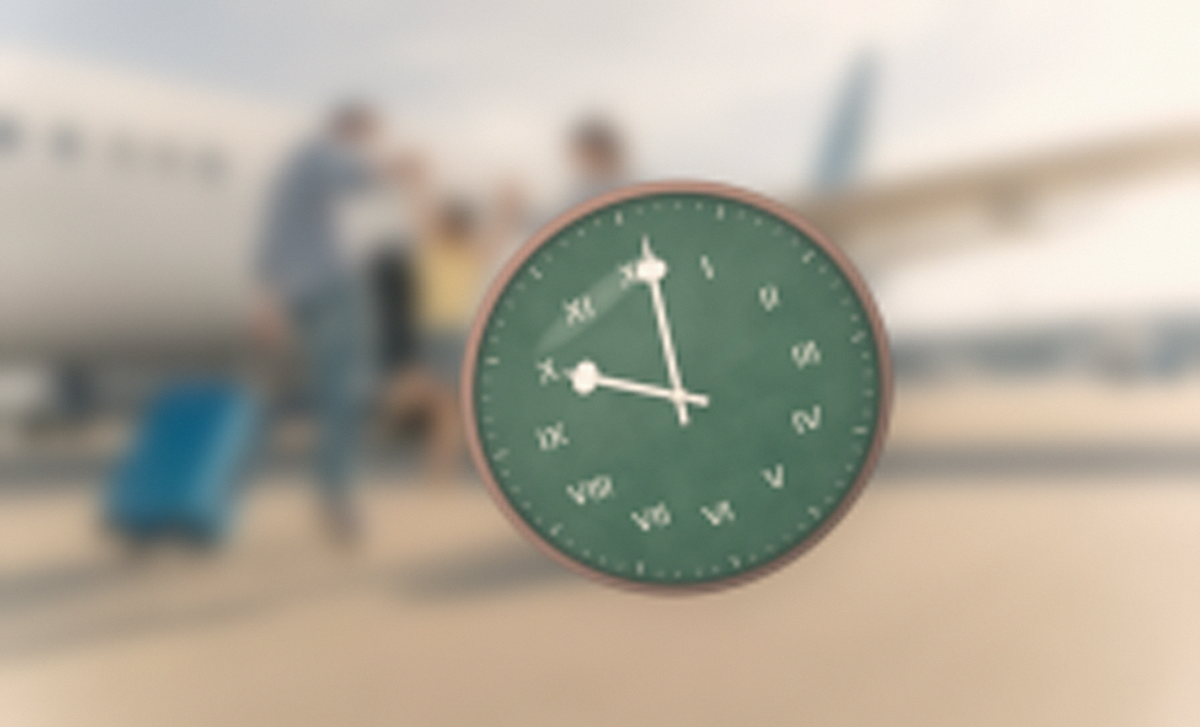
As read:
10:01
